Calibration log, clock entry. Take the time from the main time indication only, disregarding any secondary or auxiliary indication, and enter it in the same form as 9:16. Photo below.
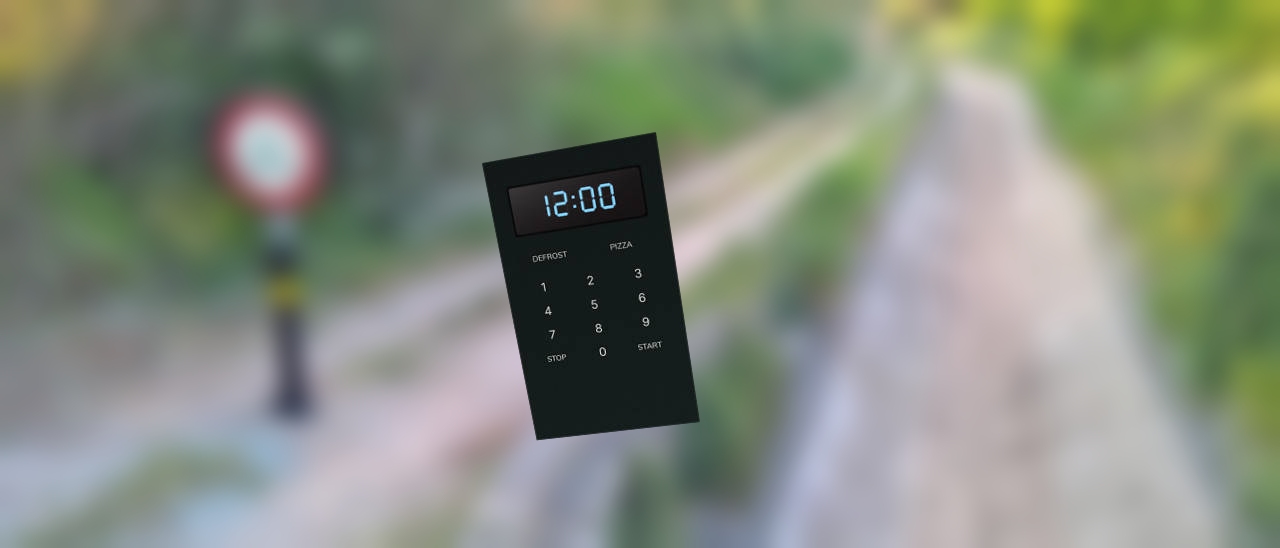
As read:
12:00
